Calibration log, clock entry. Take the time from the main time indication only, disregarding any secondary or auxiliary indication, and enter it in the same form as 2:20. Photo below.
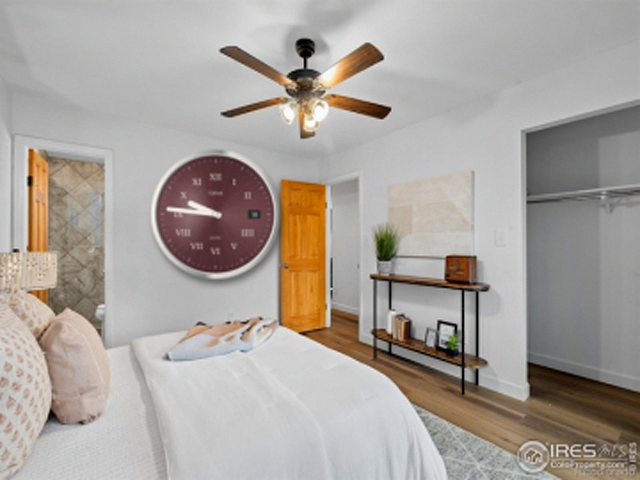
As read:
9:46
